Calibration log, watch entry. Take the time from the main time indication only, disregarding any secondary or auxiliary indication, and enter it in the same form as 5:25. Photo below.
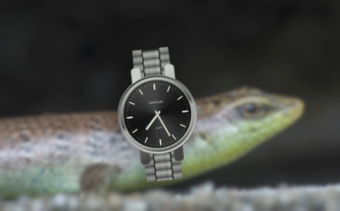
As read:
7:26
